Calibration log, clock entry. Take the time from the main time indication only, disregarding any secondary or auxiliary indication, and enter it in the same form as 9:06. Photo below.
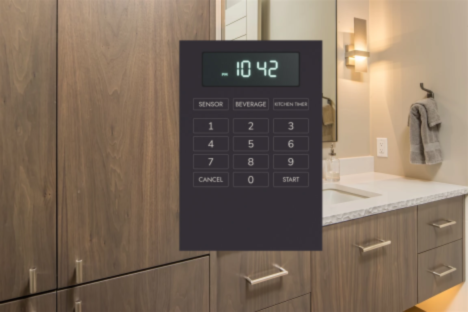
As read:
10:42
